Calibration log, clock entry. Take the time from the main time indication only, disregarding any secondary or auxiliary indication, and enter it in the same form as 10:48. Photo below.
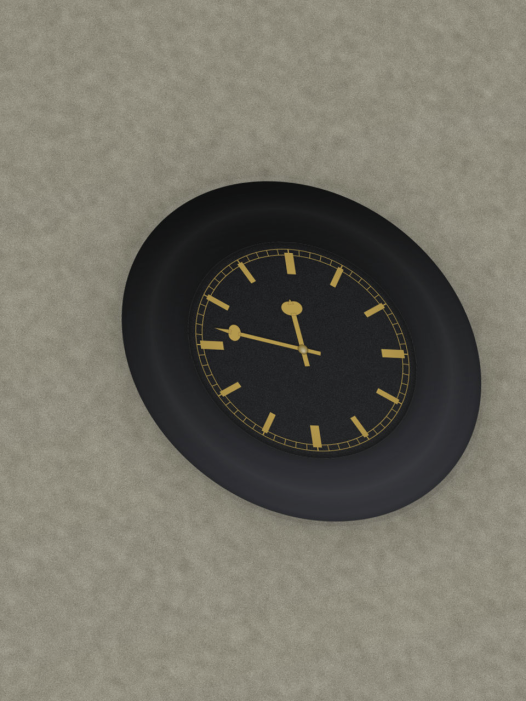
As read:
11:47
